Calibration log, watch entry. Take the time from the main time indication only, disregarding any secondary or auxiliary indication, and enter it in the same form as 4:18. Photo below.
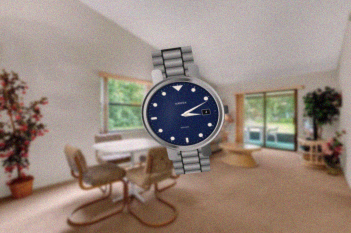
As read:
3:11
